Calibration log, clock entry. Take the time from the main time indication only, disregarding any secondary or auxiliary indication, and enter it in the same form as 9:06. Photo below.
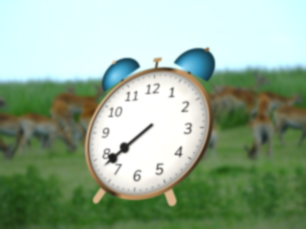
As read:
7:38
